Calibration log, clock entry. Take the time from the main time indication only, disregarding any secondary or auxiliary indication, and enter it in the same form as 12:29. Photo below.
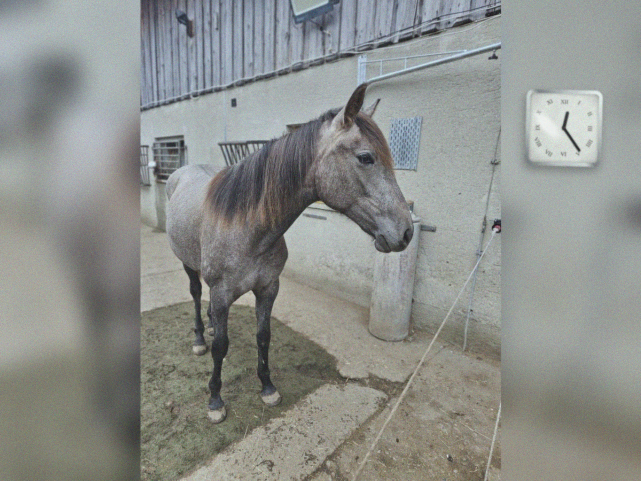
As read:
12:24
